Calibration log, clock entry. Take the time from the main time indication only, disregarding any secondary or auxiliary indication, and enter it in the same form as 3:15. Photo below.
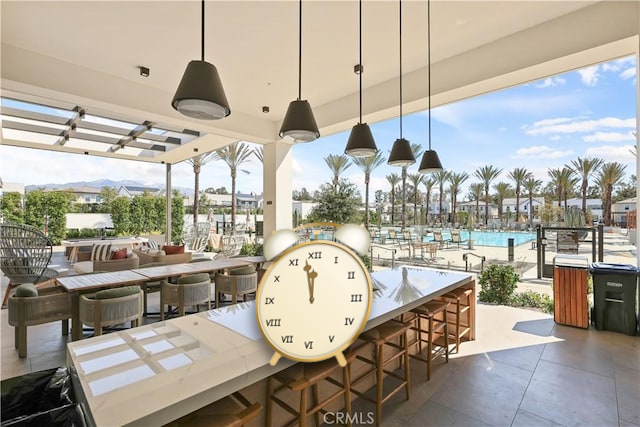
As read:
11:58
